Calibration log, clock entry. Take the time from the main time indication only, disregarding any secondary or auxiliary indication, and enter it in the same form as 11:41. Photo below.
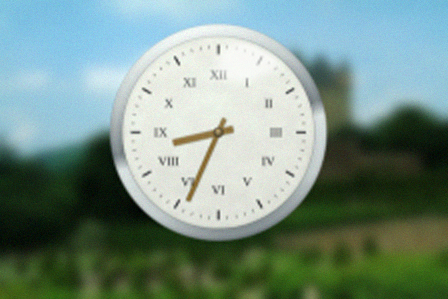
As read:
8:34
